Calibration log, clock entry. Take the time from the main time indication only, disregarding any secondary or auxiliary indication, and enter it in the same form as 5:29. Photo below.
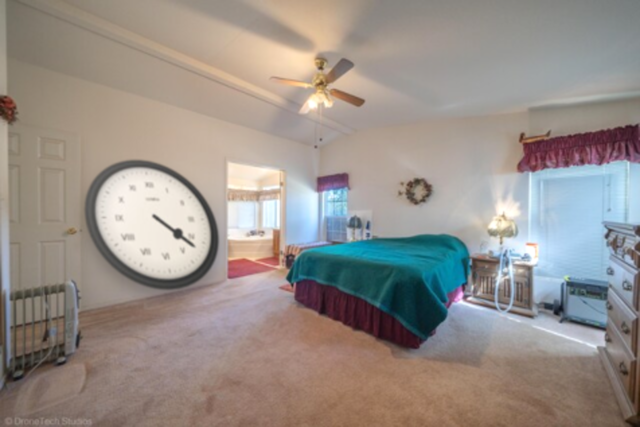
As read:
4:22
